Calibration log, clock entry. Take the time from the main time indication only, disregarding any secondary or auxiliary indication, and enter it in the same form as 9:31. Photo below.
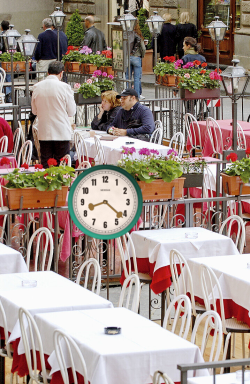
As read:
8:22
